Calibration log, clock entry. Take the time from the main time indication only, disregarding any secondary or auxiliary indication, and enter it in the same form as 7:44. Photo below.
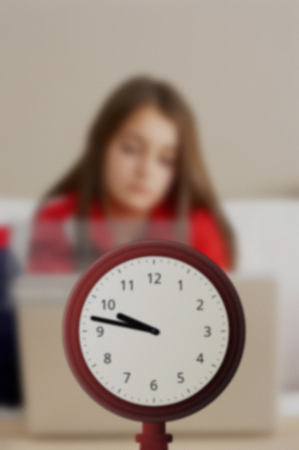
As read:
9:47
